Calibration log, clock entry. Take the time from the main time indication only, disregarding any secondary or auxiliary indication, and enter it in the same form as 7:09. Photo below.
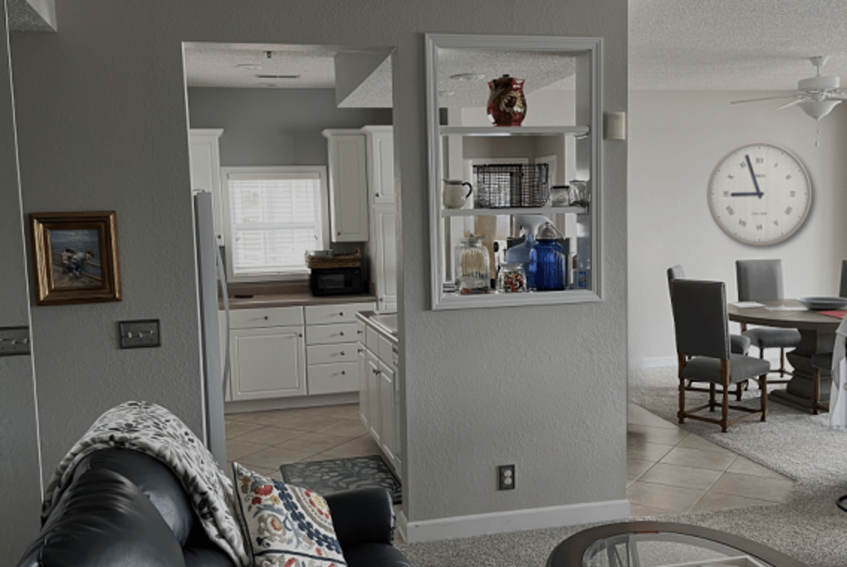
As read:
8:57
